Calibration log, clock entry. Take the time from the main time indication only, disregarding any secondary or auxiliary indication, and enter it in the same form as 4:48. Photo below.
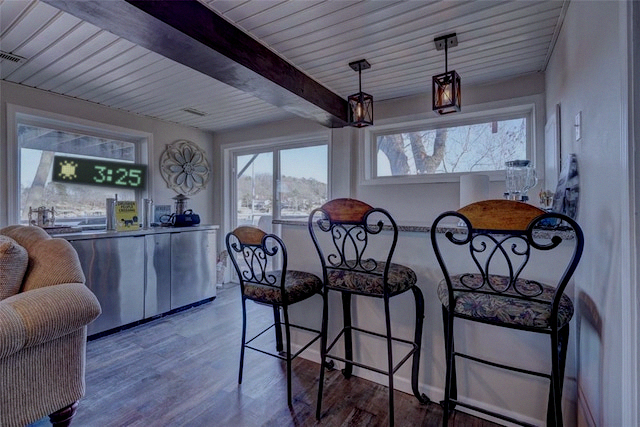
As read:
3:25
